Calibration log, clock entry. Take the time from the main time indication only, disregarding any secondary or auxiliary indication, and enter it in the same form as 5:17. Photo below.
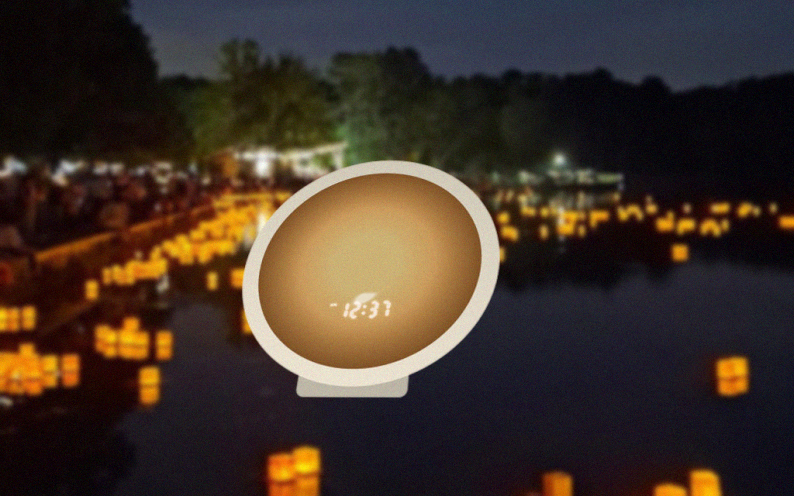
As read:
12:37
